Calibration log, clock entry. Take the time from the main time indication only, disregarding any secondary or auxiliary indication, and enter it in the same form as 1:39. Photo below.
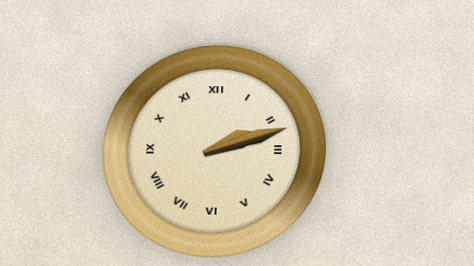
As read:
2:12
